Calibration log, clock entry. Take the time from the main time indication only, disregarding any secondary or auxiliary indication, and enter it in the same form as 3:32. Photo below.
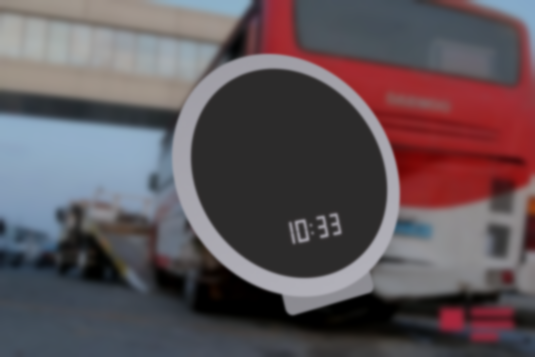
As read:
10:33
